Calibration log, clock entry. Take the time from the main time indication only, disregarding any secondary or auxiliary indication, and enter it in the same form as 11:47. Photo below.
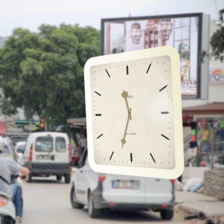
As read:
11:33
